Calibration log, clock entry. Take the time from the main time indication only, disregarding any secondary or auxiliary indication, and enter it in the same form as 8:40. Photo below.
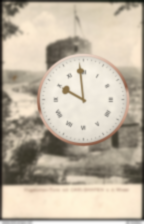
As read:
9:59
